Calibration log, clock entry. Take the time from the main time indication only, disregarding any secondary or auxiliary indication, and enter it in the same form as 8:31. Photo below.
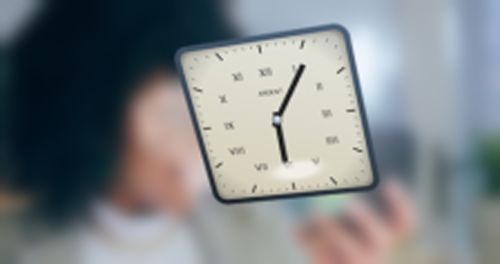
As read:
6:06
